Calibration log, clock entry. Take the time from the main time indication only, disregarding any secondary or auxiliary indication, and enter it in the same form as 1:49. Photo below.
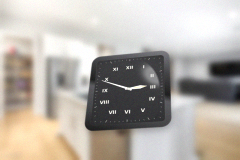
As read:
2:49
